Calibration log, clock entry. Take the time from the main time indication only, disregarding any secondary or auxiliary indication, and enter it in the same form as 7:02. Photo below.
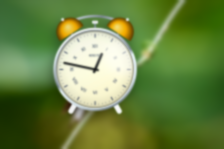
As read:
12:47
